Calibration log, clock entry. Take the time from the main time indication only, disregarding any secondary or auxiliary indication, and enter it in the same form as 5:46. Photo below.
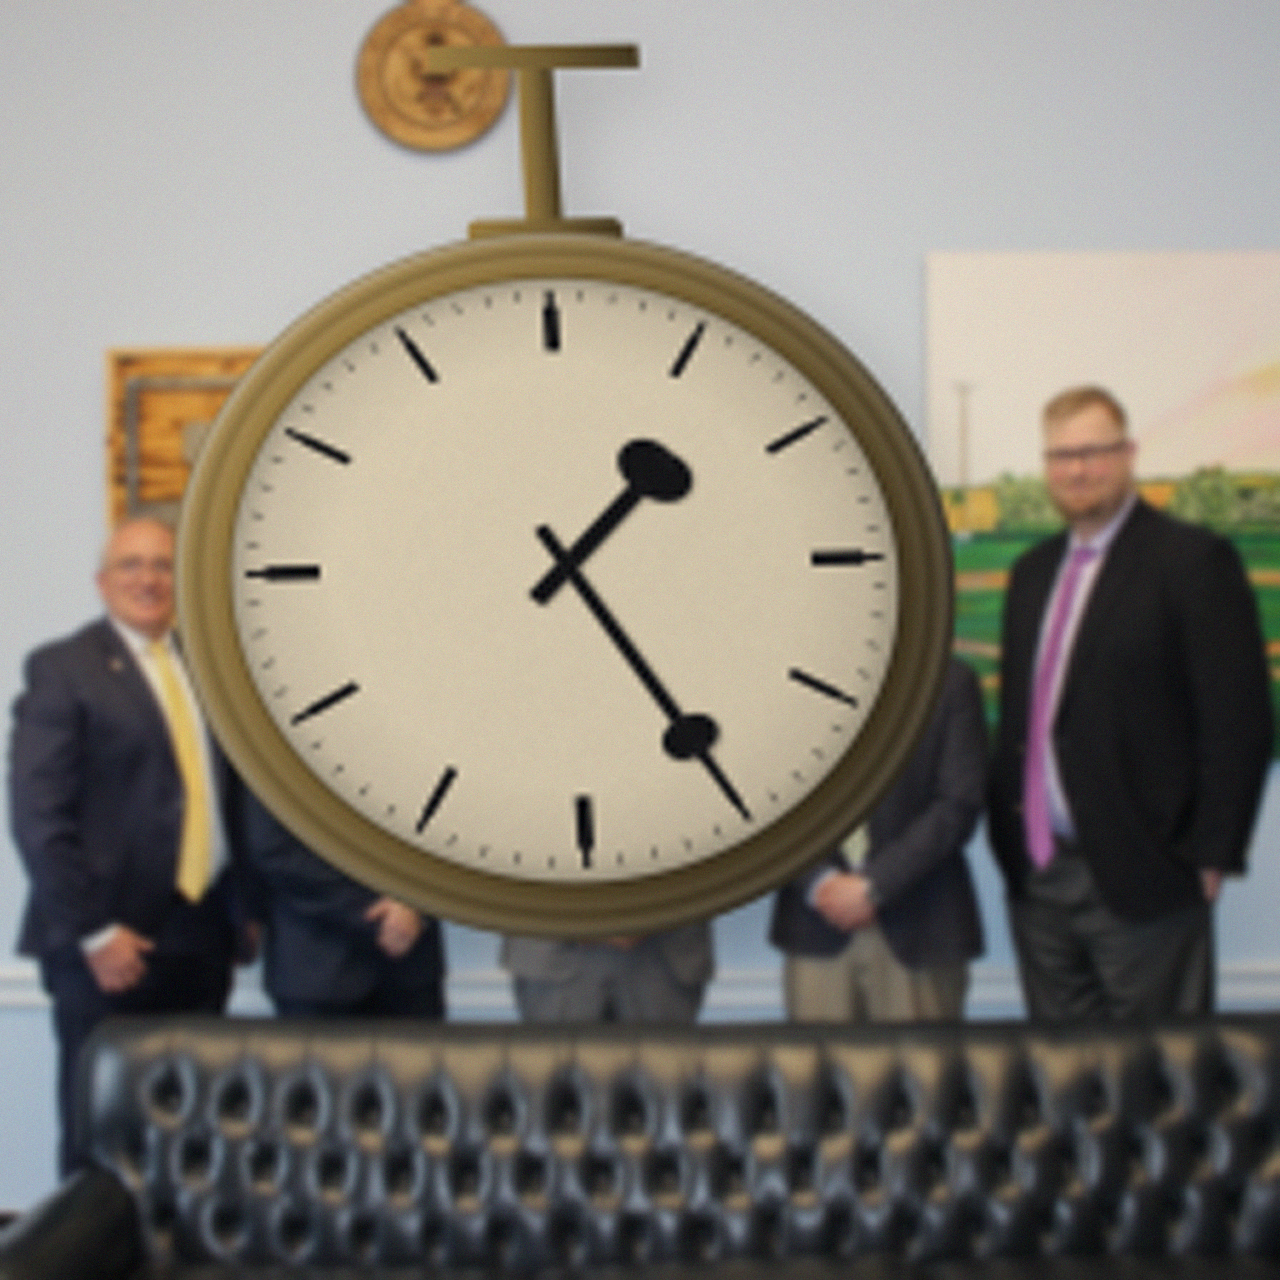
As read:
1:25
